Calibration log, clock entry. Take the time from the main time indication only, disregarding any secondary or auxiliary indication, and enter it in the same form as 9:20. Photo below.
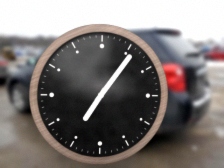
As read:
7:06
